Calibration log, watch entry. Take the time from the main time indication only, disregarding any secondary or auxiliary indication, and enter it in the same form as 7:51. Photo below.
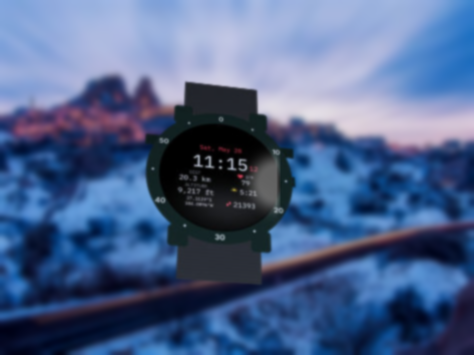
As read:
11:15
